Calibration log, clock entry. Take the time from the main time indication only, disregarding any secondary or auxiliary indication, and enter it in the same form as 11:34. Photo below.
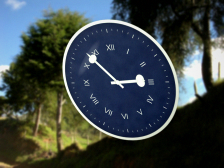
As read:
2:53
